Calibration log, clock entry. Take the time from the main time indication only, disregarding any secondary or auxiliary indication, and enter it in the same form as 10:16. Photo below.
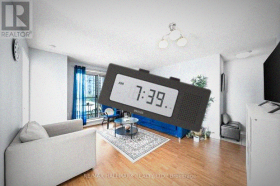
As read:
7:39
